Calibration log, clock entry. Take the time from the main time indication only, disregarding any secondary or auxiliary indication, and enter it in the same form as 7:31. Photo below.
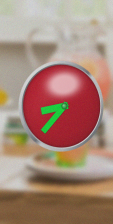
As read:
8:37
